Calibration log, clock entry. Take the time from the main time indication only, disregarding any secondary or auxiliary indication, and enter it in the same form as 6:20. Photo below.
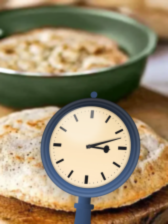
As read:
3:12
